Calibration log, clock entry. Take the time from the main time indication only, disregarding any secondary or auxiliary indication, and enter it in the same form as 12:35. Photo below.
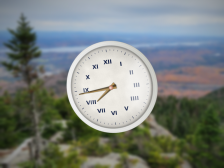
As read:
7:44
